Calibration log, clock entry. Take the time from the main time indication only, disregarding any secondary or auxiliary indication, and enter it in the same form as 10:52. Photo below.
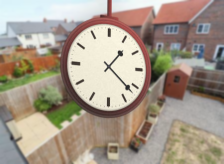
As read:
1:22
